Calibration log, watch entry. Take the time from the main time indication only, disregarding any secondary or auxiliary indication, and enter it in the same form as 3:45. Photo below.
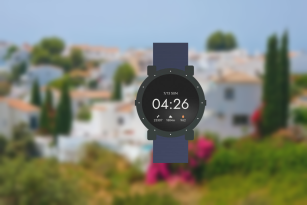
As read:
4:26
